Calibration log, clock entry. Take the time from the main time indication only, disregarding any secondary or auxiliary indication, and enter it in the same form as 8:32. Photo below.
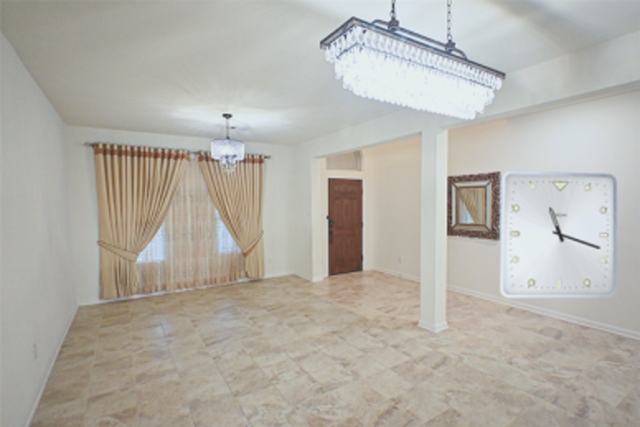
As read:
11:18
